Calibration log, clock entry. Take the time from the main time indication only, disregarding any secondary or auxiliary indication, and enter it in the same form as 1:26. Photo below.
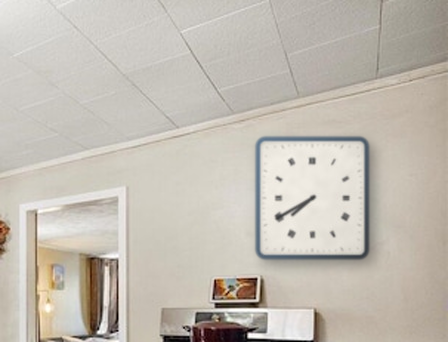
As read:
7:40
